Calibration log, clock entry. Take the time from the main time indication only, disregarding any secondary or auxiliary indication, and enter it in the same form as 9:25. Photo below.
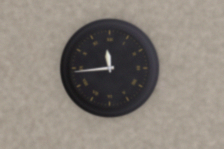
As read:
11:44
